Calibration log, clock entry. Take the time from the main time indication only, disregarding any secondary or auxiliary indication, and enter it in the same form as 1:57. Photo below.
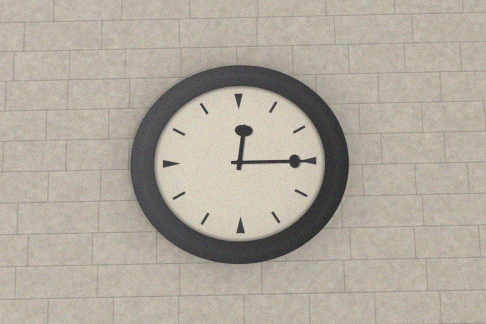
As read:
12:15
